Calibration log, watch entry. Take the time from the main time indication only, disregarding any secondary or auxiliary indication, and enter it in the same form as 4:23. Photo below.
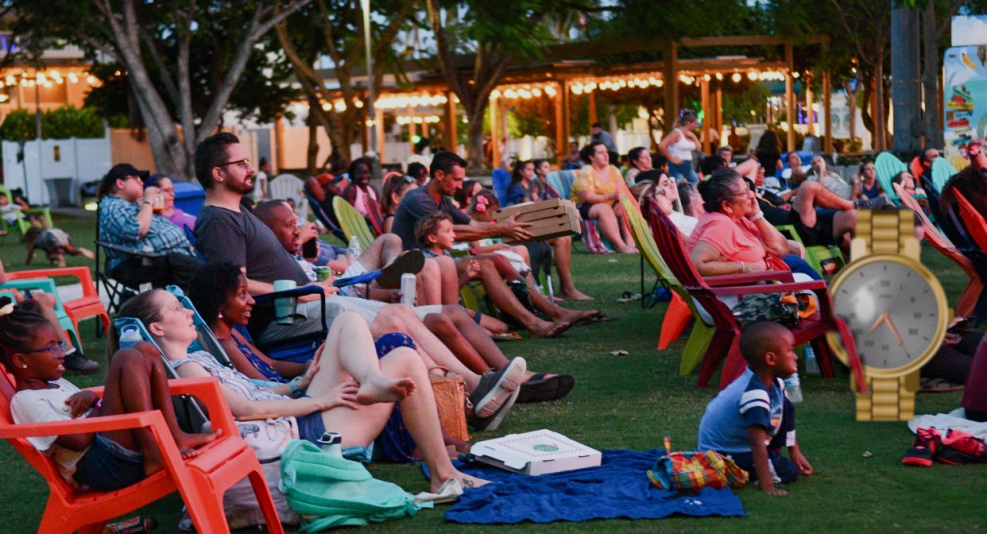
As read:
7:25
